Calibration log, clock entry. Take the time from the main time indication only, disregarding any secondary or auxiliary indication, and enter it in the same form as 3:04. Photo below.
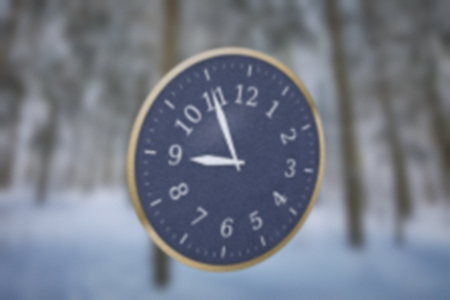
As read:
8:55
